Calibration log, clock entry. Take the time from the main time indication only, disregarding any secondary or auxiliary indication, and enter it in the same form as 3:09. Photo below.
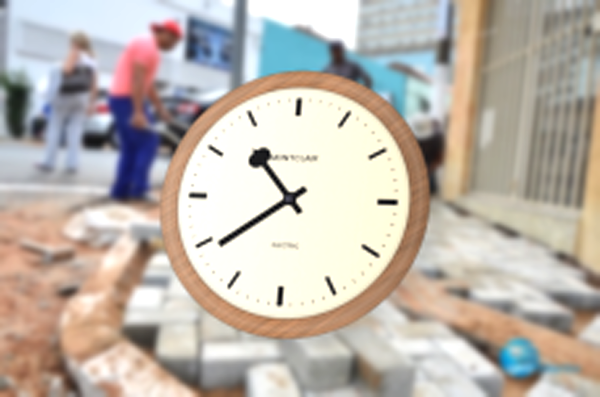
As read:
10:39
